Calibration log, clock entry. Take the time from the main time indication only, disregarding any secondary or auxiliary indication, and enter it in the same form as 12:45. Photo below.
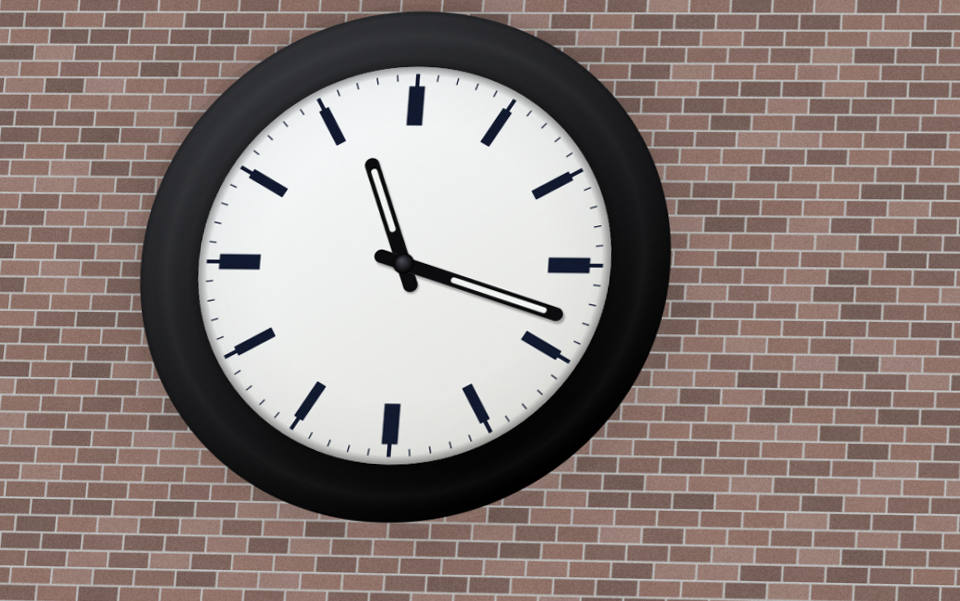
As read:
11:18
